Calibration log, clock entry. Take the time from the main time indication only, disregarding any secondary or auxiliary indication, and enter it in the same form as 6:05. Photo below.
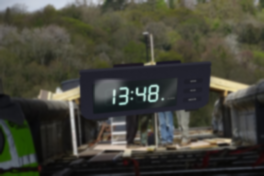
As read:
13:48
